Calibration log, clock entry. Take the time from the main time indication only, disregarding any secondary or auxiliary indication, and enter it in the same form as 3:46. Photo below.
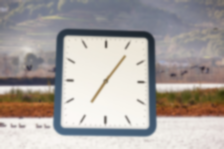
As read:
7:06
